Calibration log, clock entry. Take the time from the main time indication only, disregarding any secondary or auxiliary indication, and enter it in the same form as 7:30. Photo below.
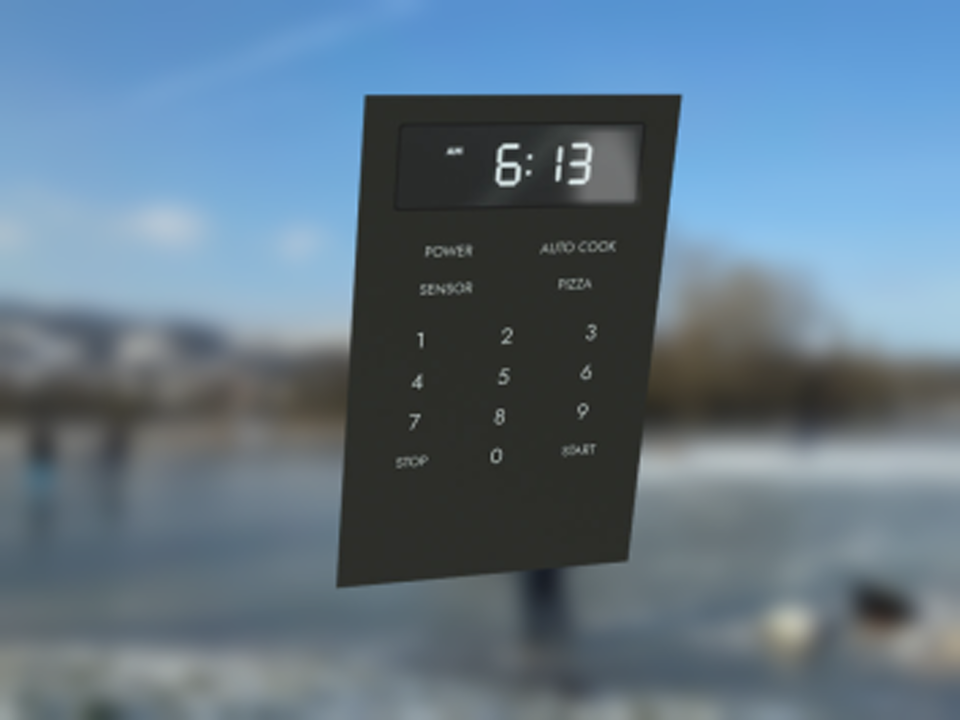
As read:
6:13
